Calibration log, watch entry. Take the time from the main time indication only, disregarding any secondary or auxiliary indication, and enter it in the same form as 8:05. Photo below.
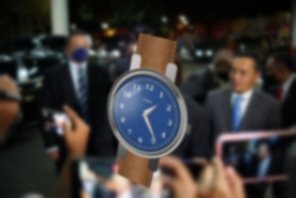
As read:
1:24
